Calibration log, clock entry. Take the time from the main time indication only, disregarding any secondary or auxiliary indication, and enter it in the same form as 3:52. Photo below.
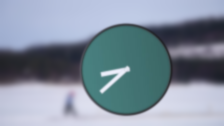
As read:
8:38
